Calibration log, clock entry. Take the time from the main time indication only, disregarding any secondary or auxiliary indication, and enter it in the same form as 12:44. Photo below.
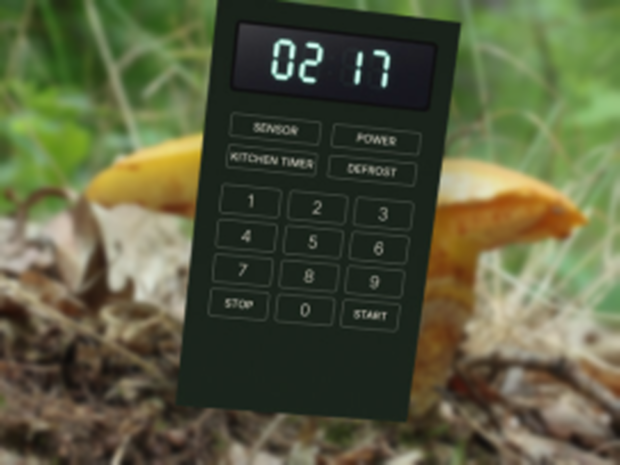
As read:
2:17
